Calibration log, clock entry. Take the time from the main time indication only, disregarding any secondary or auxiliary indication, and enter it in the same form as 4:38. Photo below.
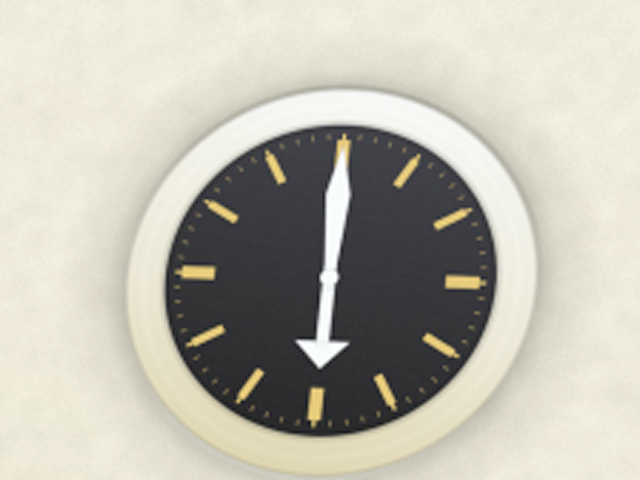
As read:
6:00
